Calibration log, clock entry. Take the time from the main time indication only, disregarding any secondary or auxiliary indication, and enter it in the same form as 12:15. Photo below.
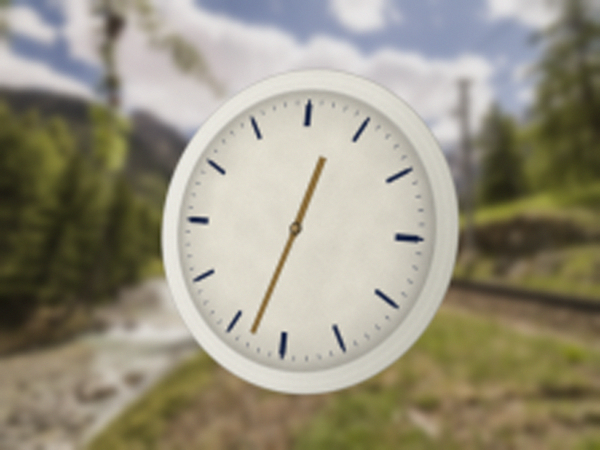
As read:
12:33
